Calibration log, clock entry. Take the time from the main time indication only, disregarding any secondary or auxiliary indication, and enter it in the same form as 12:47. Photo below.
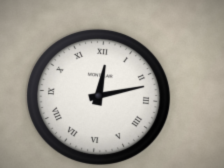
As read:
12:12
